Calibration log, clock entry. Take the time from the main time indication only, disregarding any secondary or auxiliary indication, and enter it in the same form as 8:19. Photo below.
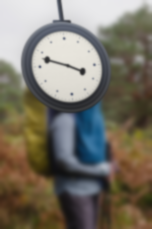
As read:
3:48
